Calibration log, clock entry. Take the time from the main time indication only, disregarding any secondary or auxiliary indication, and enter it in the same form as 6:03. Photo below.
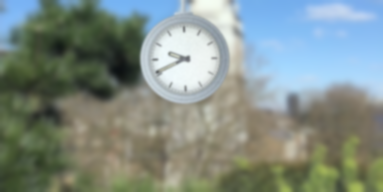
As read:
9:41
